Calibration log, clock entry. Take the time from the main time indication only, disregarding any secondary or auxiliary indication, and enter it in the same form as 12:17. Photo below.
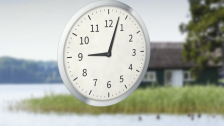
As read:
9:03
